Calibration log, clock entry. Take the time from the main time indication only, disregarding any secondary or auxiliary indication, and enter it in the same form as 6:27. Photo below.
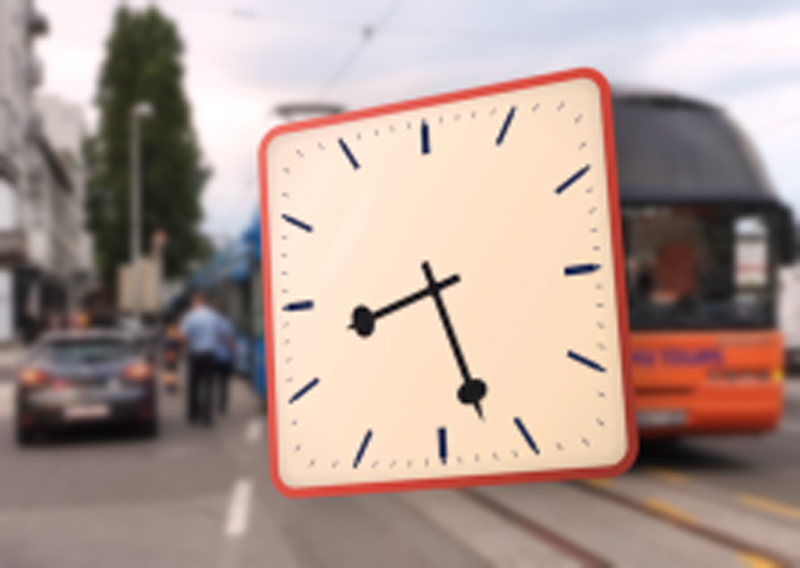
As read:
8:27
